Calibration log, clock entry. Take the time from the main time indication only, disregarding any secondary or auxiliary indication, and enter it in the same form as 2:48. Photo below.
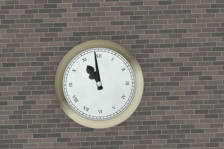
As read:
10:59
